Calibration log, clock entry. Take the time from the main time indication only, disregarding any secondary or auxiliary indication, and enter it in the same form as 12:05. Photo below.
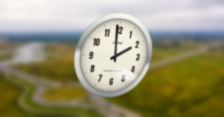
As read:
1:59
